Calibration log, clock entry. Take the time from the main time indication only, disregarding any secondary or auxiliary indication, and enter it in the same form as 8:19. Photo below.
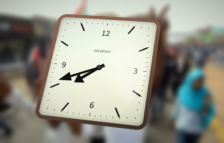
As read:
7:41
